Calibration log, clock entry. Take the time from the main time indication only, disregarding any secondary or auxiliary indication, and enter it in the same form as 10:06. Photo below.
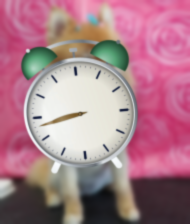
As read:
8:43
